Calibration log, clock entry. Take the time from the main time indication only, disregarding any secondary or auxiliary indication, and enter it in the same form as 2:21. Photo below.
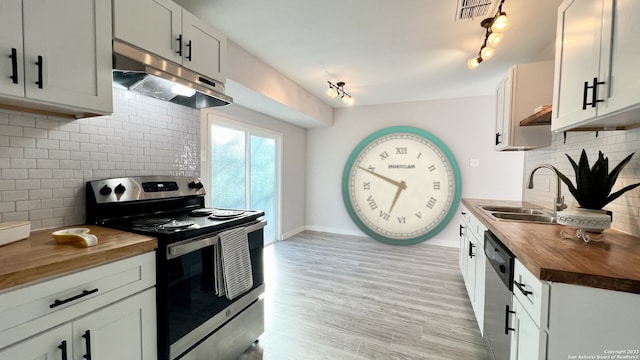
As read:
6:49
